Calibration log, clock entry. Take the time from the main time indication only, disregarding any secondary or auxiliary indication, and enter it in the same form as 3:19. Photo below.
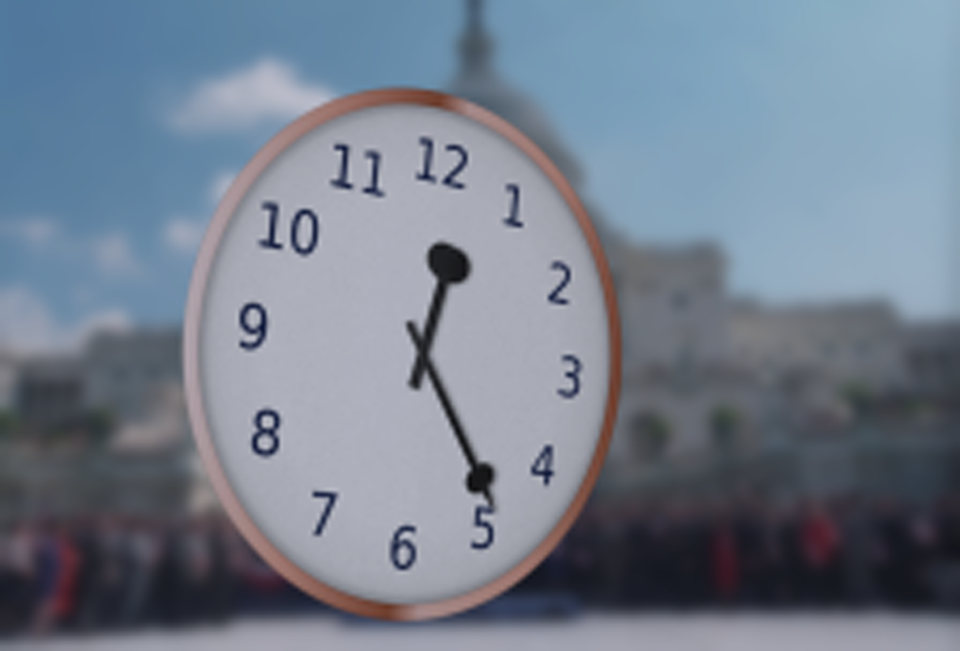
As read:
12:24
